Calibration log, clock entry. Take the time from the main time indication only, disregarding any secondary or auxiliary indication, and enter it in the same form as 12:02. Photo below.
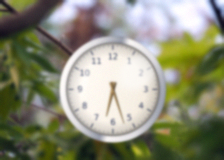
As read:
6:27
